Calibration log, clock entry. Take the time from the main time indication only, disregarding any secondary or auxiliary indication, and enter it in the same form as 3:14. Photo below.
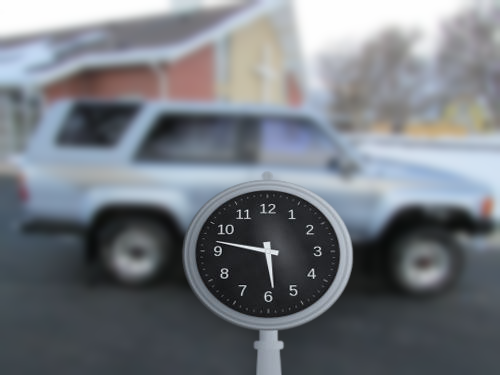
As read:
5:47
